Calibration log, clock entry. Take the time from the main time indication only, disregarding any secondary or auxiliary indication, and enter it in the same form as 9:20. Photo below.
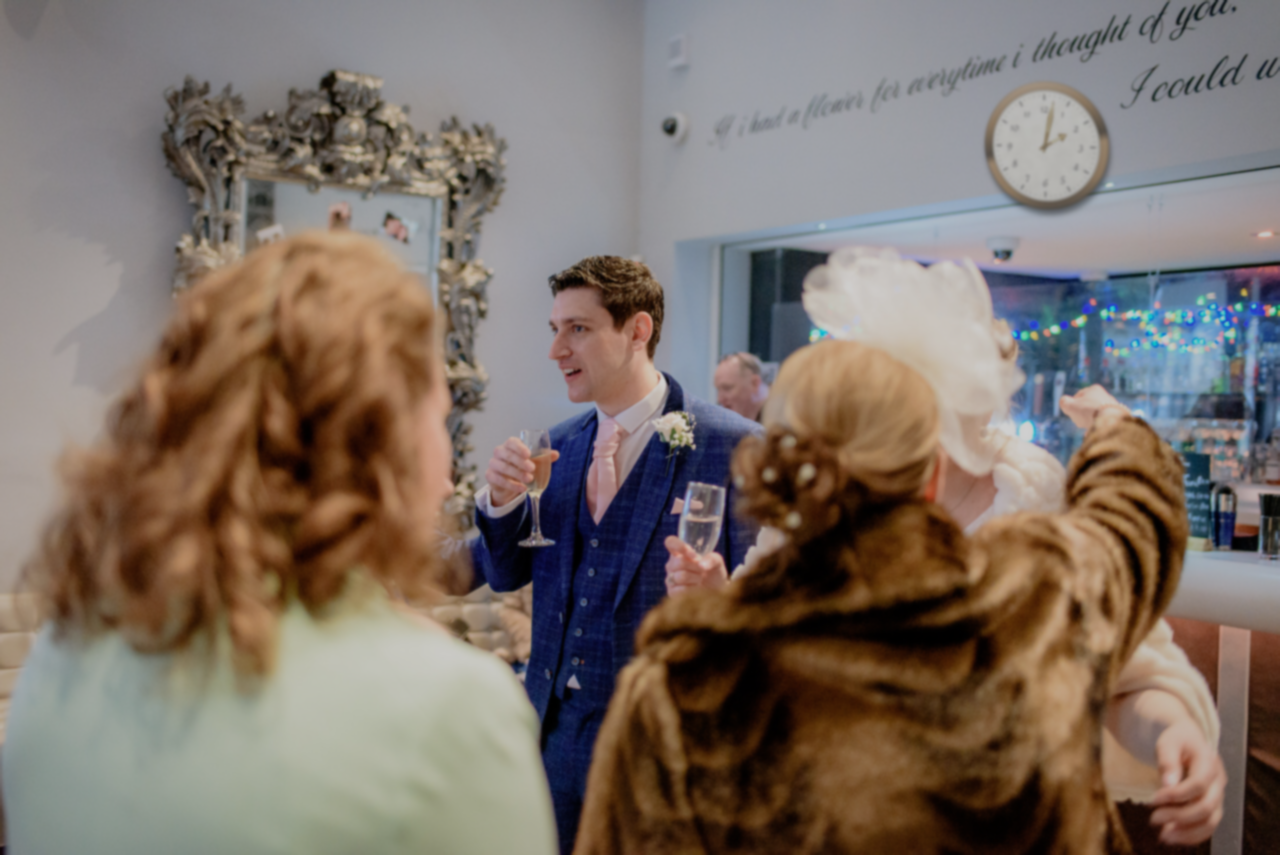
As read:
2:02
